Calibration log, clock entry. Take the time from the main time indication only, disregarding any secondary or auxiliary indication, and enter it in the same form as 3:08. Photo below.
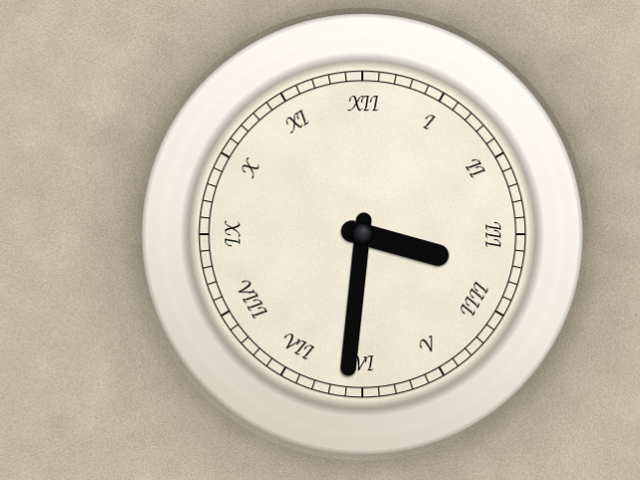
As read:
3:31
